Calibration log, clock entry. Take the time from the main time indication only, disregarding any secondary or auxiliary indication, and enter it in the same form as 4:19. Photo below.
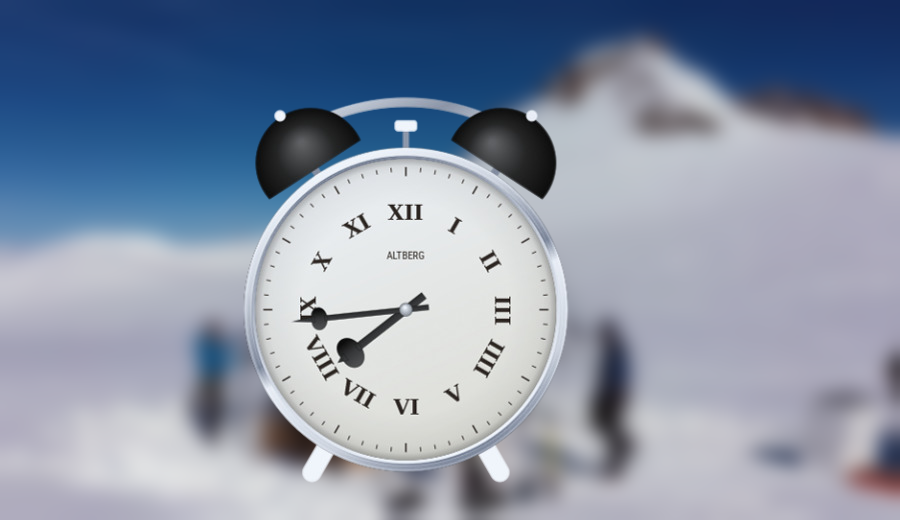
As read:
7:44
